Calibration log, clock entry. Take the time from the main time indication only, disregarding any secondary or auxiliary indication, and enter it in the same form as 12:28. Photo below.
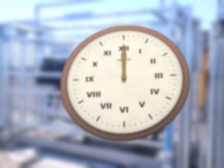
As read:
12:00
